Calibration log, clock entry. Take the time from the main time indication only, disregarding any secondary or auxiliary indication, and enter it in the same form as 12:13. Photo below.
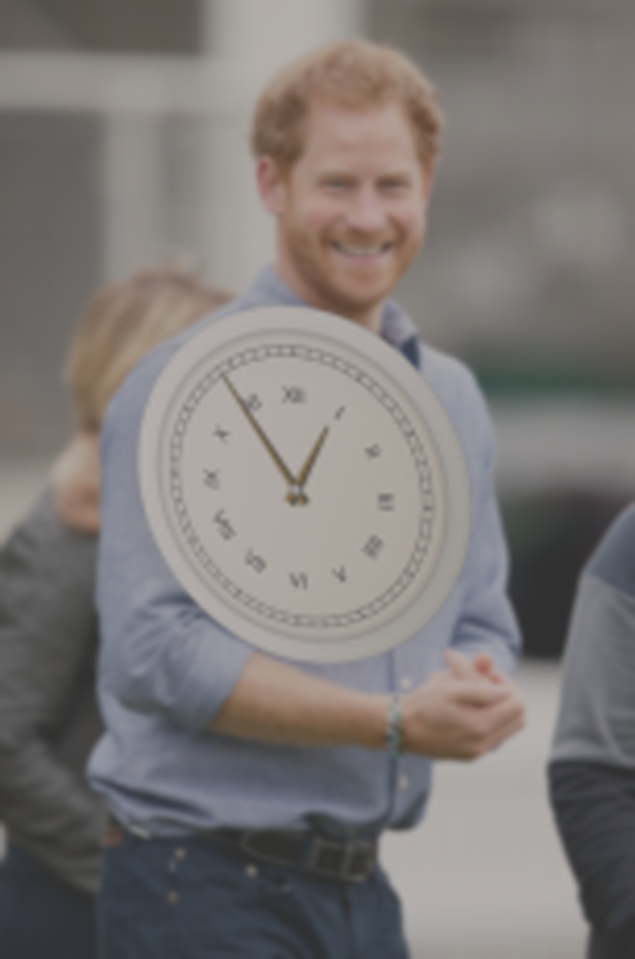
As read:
12:54
